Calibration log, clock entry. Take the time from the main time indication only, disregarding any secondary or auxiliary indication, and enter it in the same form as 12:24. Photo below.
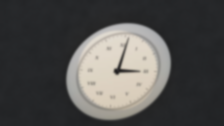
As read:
3:01
